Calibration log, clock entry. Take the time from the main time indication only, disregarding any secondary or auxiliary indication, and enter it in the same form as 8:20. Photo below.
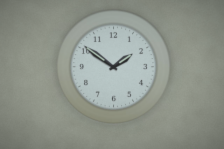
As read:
1:51
